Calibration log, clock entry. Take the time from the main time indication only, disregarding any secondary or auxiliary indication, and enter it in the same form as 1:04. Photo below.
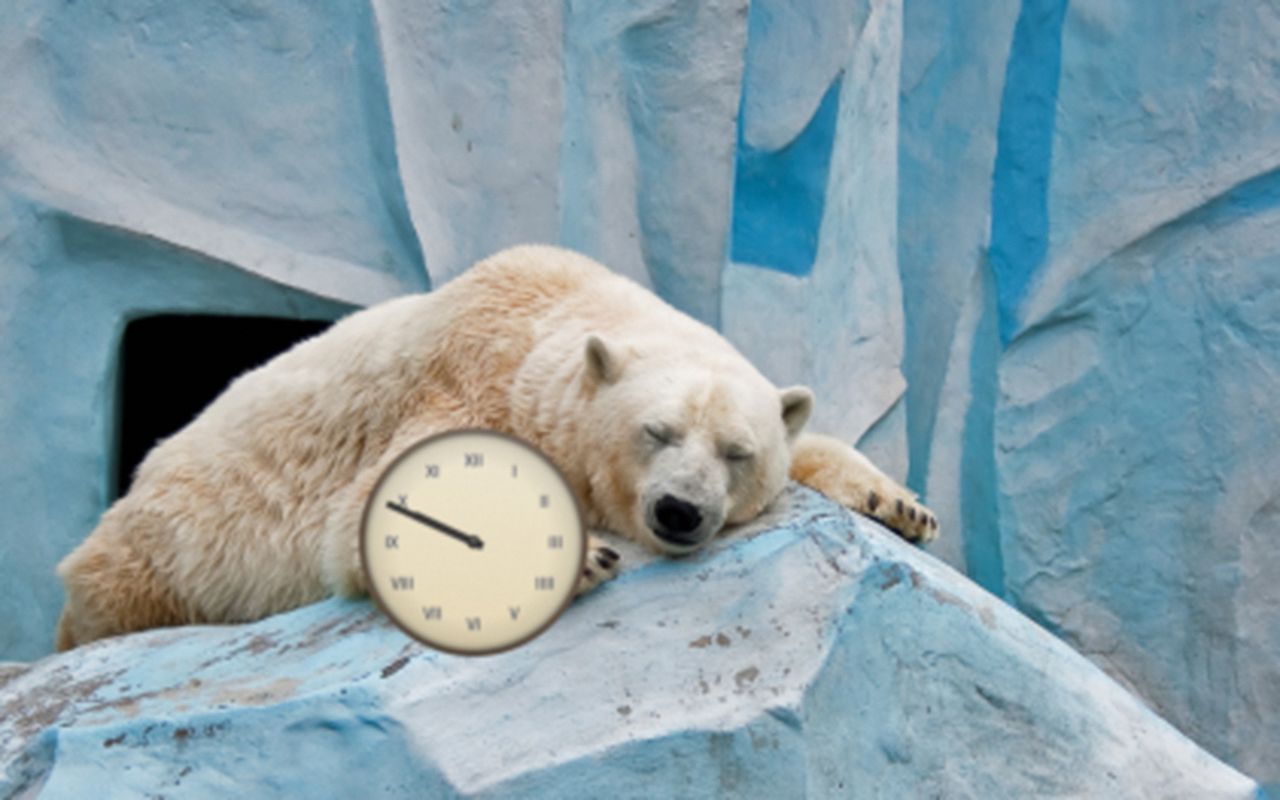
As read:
9:49
